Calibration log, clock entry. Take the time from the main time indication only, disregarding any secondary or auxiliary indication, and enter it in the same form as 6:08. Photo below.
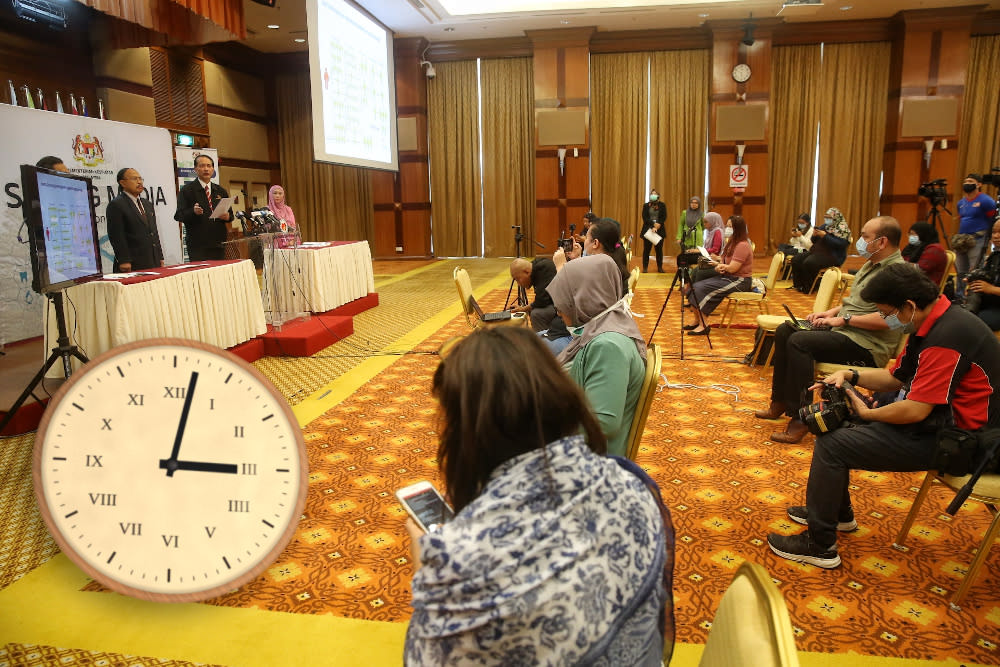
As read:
3:02
